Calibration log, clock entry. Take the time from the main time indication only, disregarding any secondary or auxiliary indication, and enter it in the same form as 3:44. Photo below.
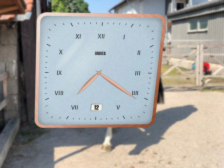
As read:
7:21
